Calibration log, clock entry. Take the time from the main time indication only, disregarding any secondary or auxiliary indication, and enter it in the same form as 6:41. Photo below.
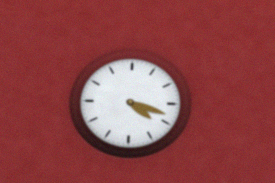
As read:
4:18
